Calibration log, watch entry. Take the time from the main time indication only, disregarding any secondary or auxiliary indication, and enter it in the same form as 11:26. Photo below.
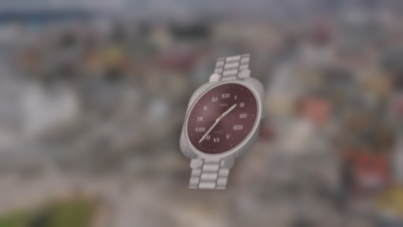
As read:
1:36
